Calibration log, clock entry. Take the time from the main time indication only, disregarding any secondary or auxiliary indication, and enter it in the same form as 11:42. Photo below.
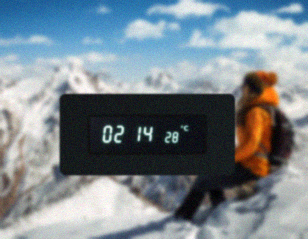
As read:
2:14
